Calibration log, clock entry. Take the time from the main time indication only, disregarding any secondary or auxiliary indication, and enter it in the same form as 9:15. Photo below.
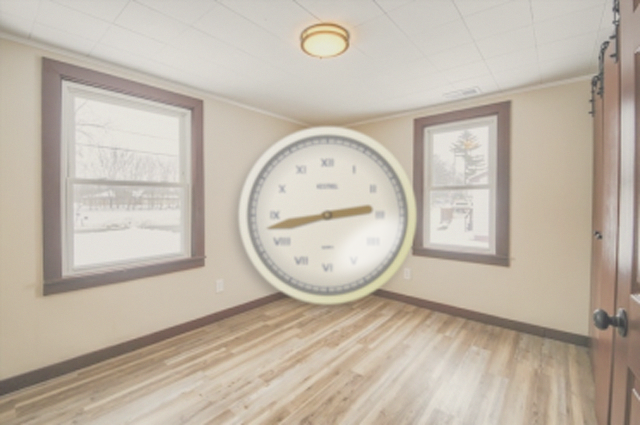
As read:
2:43
